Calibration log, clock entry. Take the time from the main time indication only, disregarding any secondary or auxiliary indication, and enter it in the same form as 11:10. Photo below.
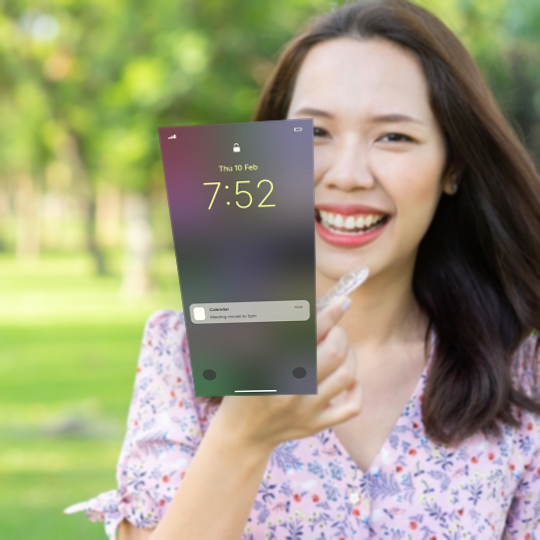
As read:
7:52
